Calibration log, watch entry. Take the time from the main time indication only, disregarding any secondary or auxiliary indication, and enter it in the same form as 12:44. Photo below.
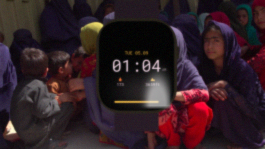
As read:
1:04
